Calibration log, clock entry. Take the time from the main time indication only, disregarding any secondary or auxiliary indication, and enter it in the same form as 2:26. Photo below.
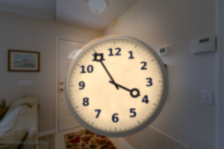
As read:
3:55
